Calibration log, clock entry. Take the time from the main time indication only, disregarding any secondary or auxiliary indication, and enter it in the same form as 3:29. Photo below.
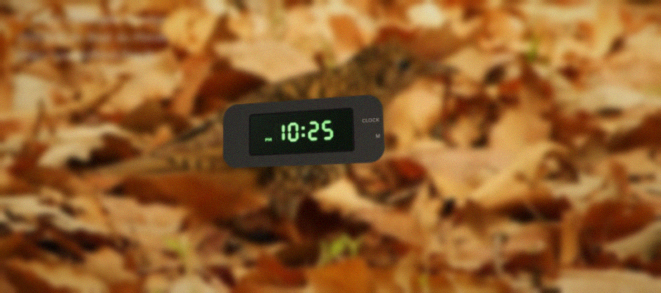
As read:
10:25
